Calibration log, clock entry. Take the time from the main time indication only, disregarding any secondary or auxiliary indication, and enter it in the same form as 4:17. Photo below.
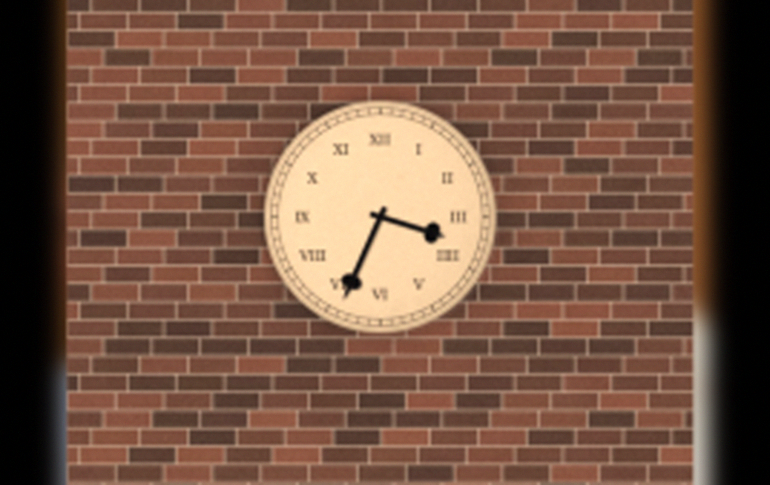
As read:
3:34
